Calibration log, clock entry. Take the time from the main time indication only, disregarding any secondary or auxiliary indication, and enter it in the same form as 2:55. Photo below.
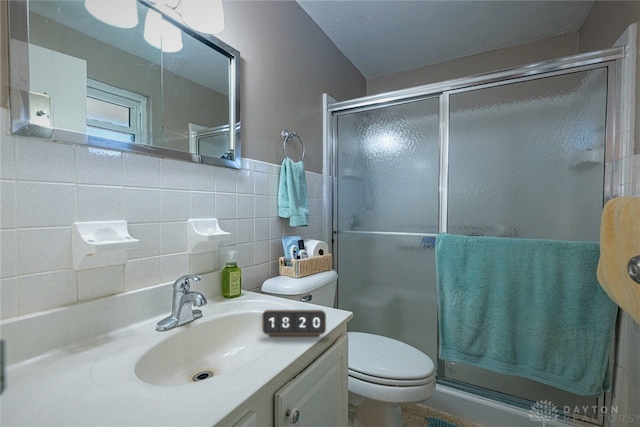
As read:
18:20
